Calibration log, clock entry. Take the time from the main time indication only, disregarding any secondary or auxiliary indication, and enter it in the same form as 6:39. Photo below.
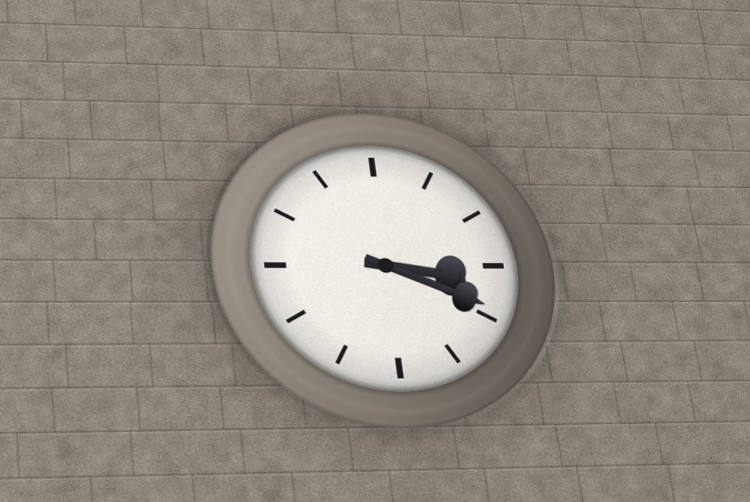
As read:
3:19
